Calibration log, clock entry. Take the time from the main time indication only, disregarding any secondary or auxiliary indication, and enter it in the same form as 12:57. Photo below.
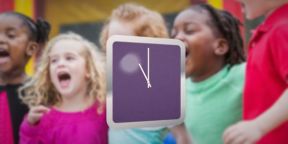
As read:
11:00
